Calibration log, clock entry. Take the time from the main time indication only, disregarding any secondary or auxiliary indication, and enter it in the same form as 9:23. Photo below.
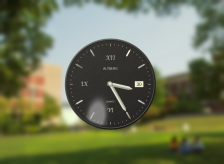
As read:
3:25
